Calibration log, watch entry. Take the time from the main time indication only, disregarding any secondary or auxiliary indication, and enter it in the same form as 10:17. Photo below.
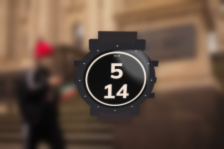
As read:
5:14
